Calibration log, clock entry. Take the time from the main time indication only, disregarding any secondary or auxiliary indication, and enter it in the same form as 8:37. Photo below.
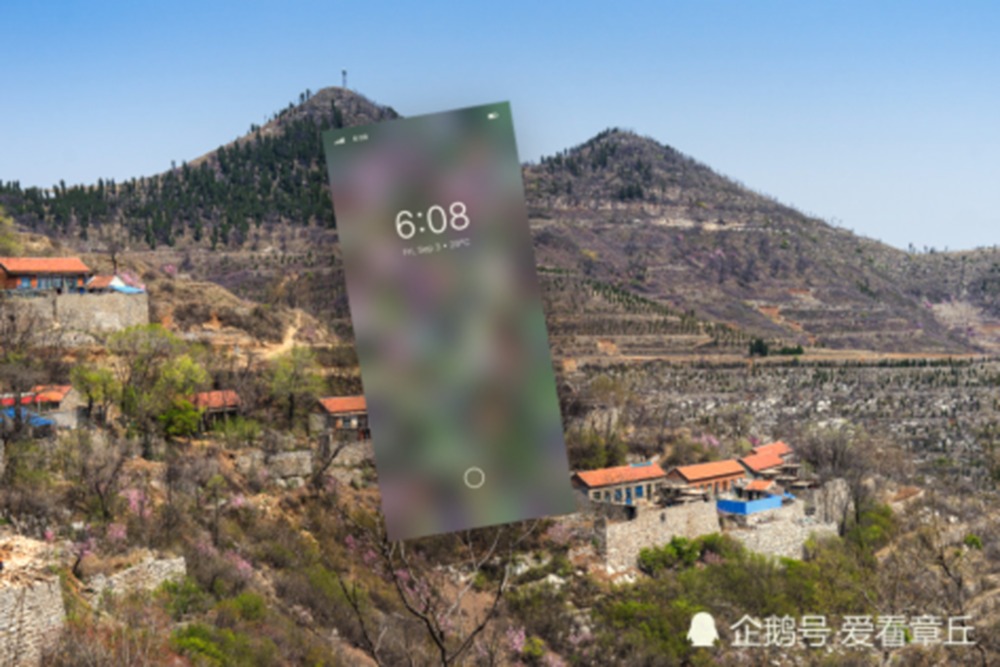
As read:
6:08
